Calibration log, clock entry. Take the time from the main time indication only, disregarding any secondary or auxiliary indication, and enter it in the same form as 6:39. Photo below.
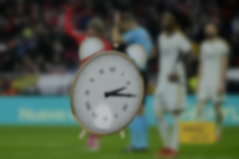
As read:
2:15
